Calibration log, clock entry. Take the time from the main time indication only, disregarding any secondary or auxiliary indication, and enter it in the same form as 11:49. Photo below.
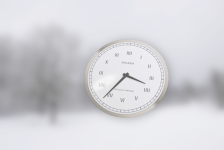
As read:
3:36
